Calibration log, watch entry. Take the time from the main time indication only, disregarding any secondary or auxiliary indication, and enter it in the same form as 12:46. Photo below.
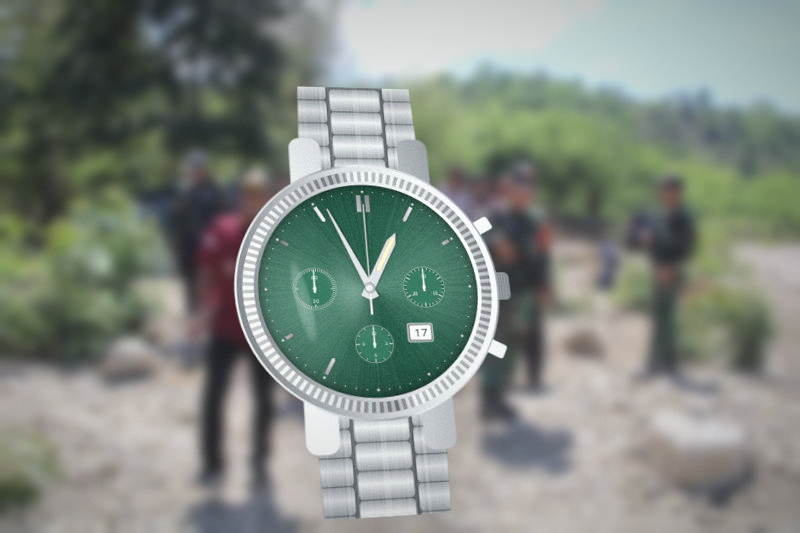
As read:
12:56
